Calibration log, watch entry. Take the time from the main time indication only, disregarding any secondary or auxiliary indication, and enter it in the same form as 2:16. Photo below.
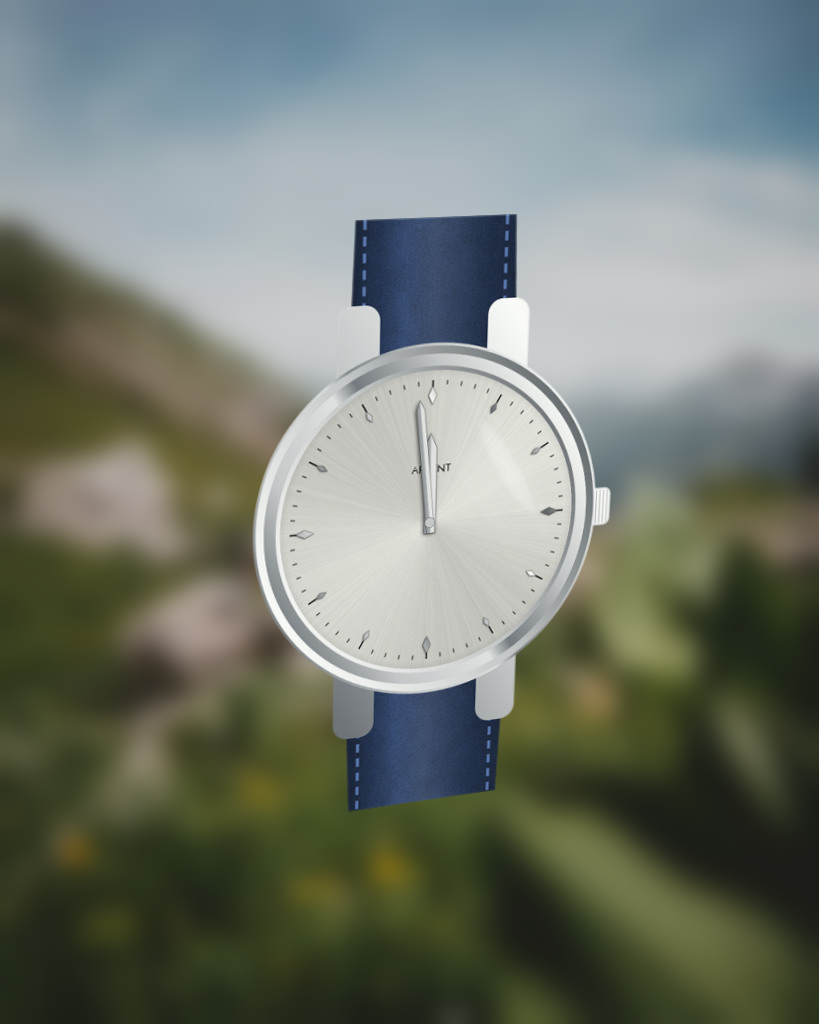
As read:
11:59
